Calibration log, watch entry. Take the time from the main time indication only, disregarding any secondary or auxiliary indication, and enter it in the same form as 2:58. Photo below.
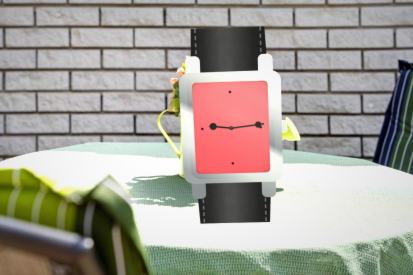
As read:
9:14
